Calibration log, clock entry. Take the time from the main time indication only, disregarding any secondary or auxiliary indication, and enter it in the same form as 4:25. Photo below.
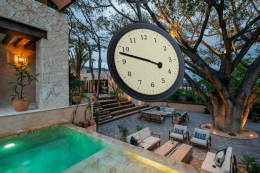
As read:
3:48
